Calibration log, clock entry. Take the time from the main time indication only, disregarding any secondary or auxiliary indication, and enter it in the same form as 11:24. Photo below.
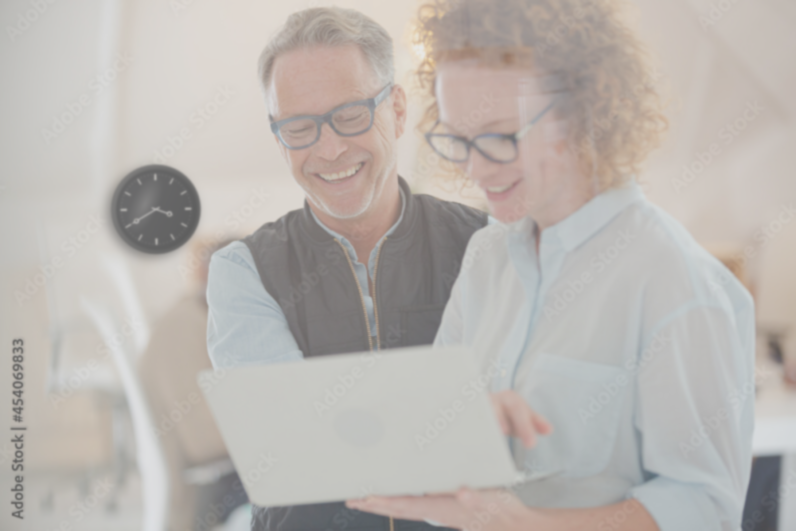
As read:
3:40
